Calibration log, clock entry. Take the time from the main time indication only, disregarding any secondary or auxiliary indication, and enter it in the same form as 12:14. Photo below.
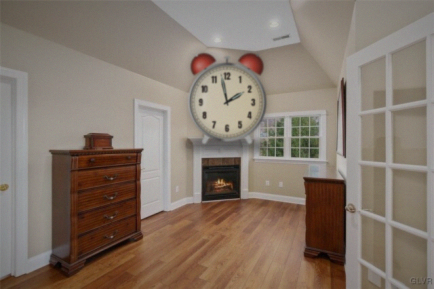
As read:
1:58
